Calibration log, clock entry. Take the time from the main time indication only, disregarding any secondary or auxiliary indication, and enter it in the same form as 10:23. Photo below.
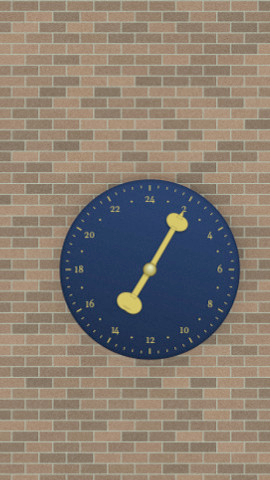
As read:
14:05
